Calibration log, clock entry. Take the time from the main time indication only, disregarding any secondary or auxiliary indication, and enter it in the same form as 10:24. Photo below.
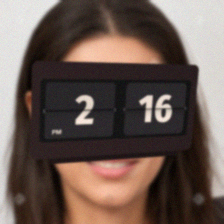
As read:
2:16
